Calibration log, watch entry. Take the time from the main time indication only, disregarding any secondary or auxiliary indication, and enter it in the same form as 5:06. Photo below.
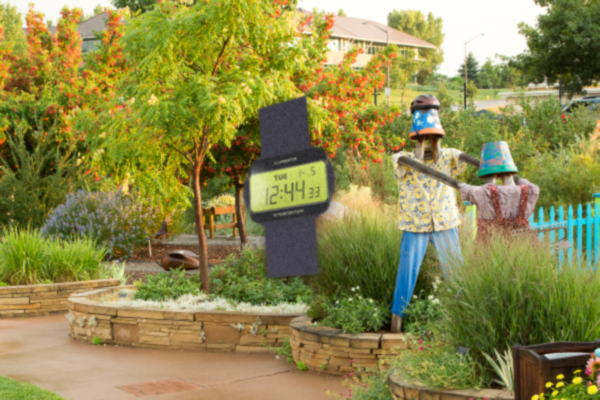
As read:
12:44
